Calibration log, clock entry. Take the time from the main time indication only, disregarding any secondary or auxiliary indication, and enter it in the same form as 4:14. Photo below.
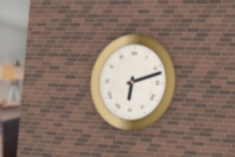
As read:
6:12
